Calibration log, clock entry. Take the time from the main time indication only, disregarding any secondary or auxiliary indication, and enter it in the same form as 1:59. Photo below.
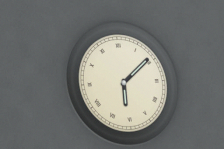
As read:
6:09
